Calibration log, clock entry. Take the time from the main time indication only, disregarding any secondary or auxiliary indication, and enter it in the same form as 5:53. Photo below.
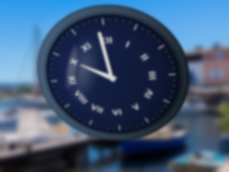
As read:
9:59
